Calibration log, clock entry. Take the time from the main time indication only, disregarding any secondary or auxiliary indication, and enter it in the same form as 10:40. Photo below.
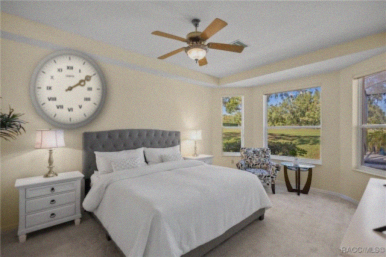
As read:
2:10
